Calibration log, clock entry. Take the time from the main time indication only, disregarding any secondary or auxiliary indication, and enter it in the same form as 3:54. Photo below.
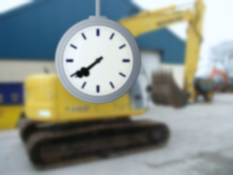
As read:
7:39
